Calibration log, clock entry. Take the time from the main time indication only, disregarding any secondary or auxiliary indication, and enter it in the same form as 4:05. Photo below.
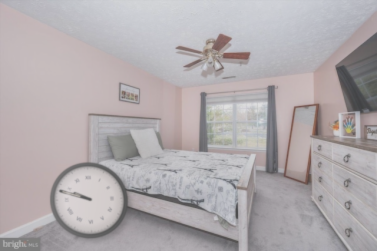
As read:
9:48
